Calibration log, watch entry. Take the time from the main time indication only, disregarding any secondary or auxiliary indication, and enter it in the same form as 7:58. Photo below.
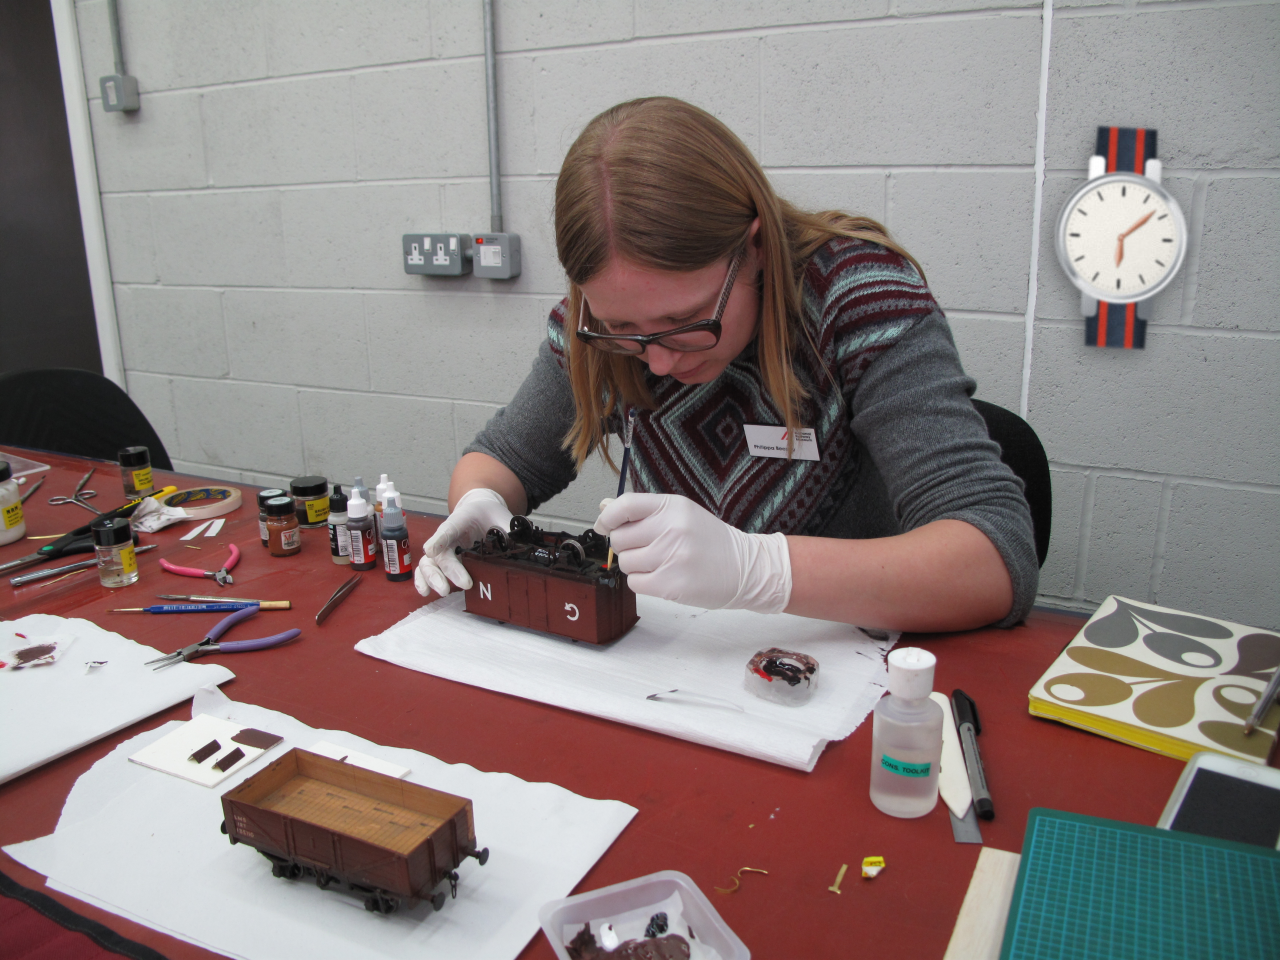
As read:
6:08
